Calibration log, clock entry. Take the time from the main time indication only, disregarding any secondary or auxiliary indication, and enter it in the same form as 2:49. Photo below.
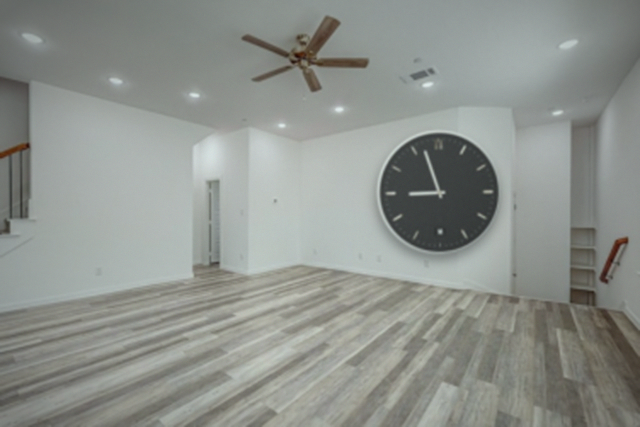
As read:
8:57
